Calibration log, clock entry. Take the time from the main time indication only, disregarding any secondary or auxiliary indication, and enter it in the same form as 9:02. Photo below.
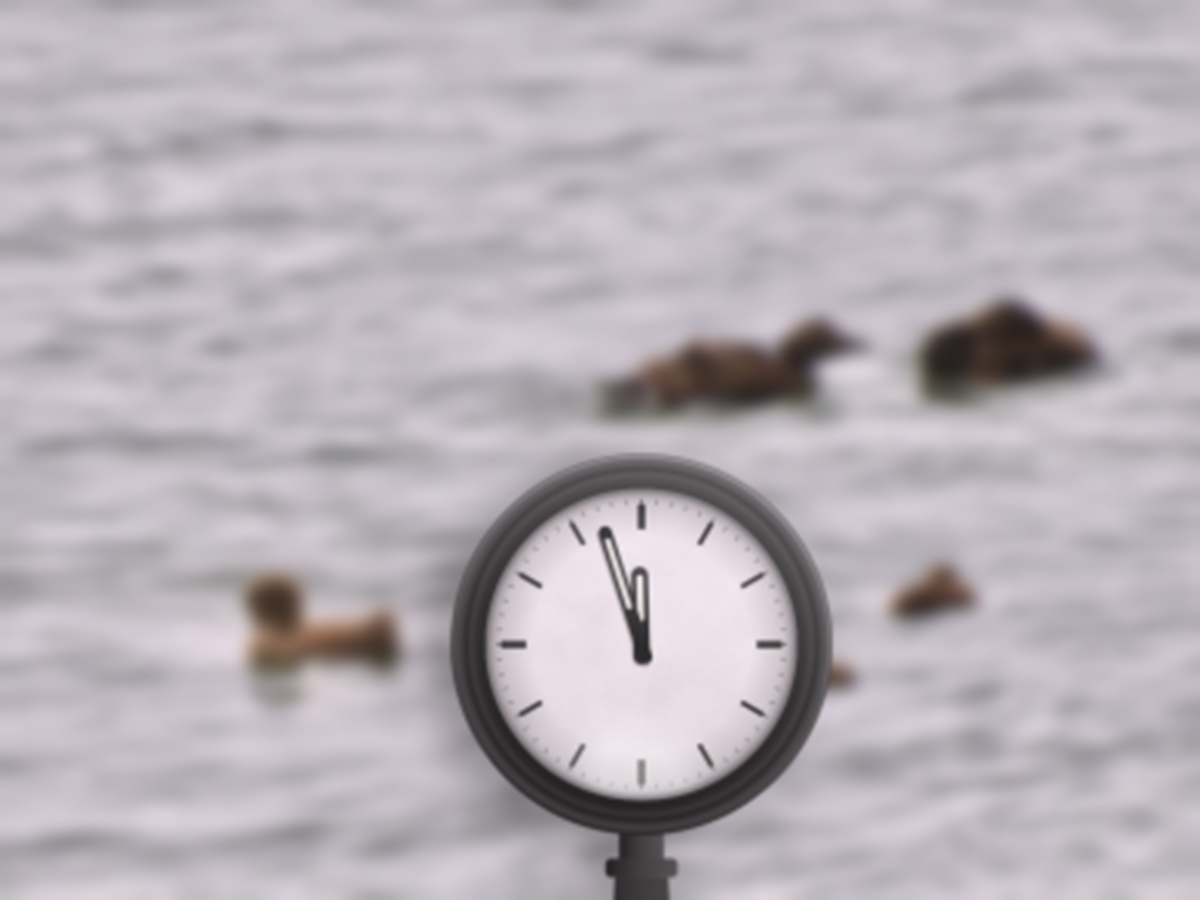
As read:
11:57
